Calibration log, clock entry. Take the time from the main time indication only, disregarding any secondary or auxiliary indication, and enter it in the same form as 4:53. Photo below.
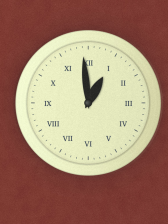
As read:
12:59
